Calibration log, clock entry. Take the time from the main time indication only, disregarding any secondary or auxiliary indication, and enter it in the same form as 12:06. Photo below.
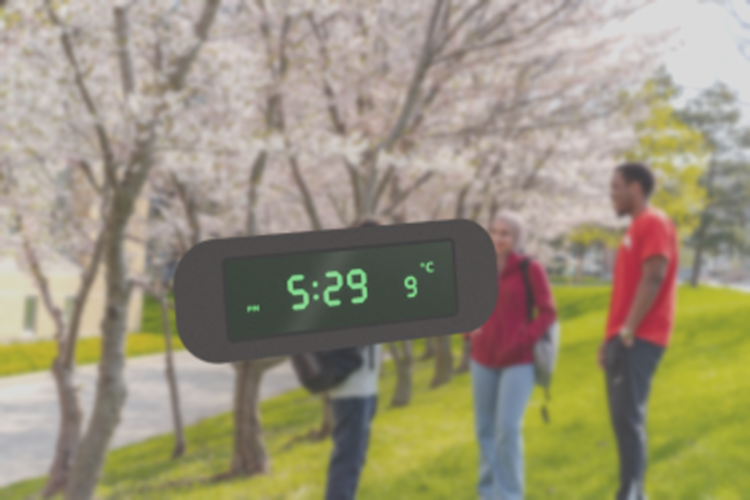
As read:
5:29
